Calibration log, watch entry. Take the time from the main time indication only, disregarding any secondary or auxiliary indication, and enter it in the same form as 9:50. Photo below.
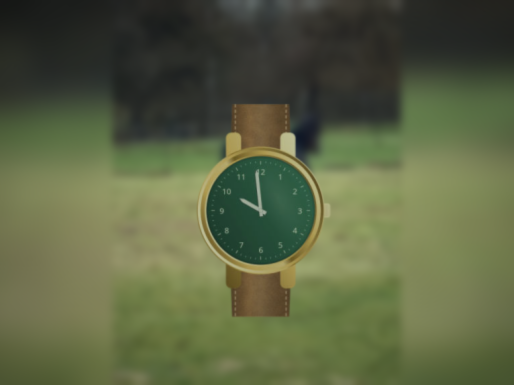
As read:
9:59
